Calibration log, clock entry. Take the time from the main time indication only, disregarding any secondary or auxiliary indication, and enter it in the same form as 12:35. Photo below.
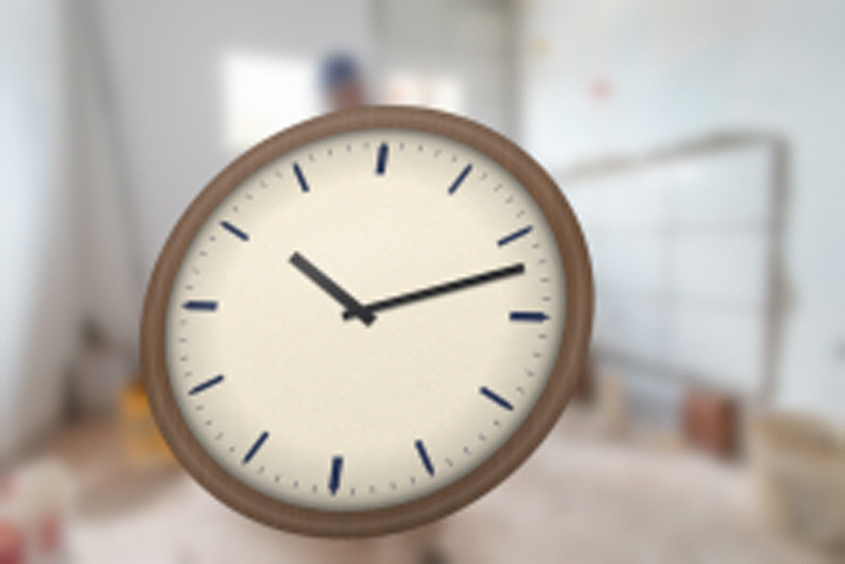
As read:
10:12
